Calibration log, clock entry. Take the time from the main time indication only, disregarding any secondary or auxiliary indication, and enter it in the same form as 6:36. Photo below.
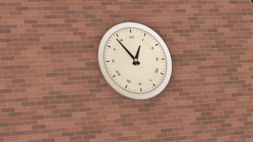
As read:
12:54
